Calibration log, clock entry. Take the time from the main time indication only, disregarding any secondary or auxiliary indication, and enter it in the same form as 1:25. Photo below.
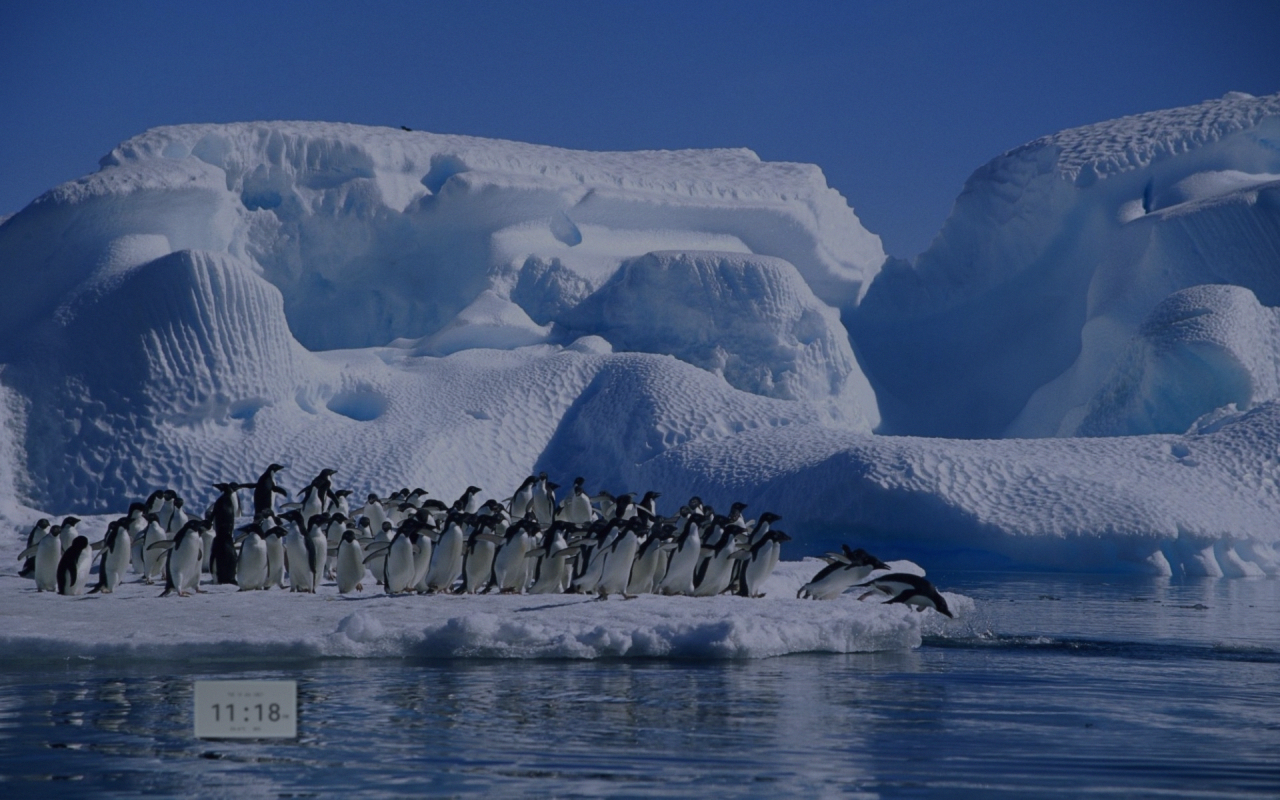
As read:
11:18
